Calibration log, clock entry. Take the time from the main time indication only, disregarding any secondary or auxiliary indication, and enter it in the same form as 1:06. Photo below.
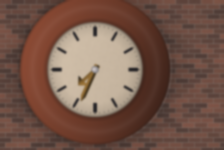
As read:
7:34
